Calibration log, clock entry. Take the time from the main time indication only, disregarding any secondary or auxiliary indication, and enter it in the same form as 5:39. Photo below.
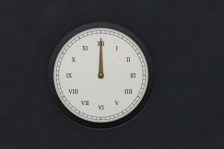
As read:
12:00
